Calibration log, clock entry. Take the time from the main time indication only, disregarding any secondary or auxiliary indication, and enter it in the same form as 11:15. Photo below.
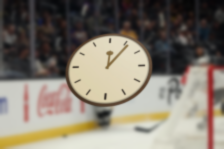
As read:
12:06
